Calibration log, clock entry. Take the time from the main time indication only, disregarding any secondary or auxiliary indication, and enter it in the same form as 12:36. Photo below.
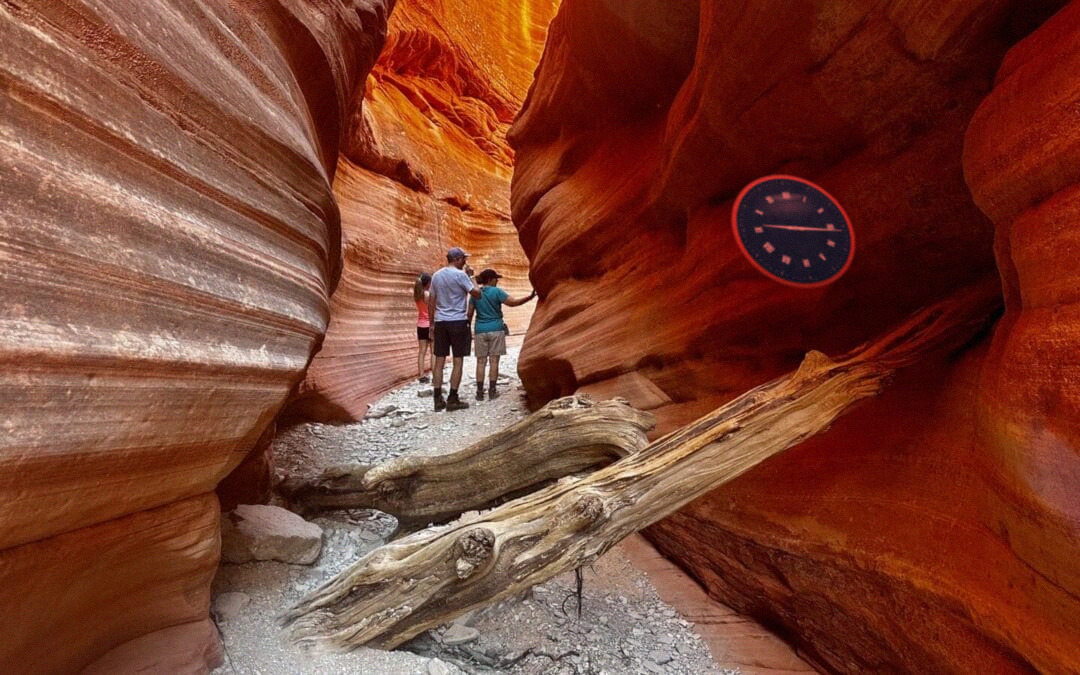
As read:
9:16
